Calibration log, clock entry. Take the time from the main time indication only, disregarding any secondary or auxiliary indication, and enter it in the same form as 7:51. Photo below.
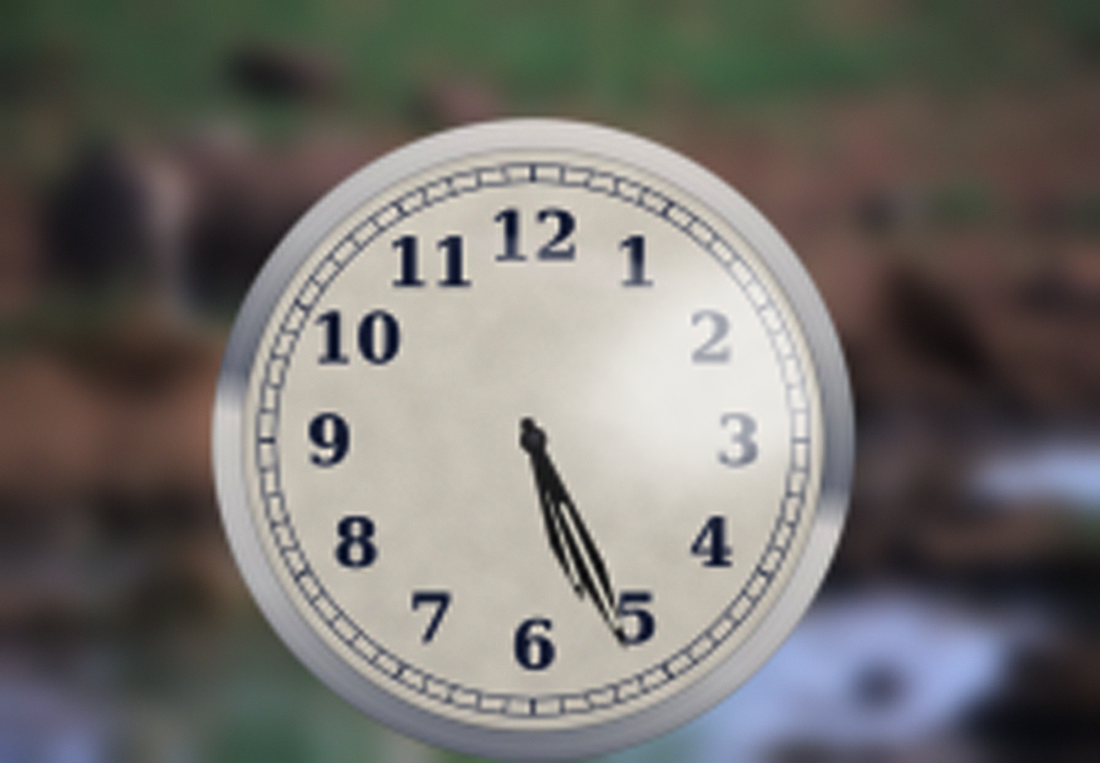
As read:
5:26
